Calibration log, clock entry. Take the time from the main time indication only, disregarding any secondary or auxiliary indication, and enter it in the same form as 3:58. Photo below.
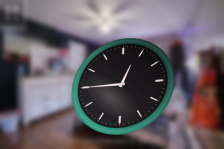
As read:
12:45
